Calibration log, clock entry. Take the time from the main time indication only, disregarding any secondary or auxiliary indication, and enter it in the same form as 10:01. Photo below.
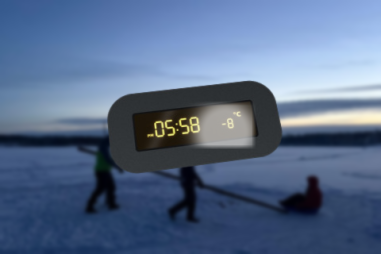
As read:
5:58
